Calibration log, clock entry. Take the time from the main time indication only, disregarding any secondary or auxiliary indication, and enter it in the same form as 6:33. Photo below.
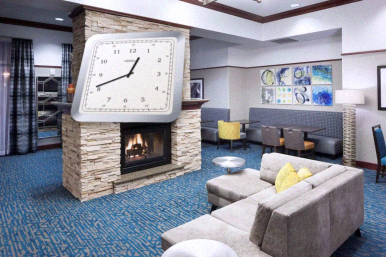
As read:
12:41
